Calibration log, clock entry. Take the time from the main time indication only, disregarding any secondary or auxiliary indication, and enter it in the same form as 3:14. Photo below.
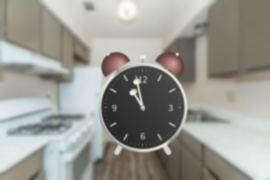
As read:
10:58
